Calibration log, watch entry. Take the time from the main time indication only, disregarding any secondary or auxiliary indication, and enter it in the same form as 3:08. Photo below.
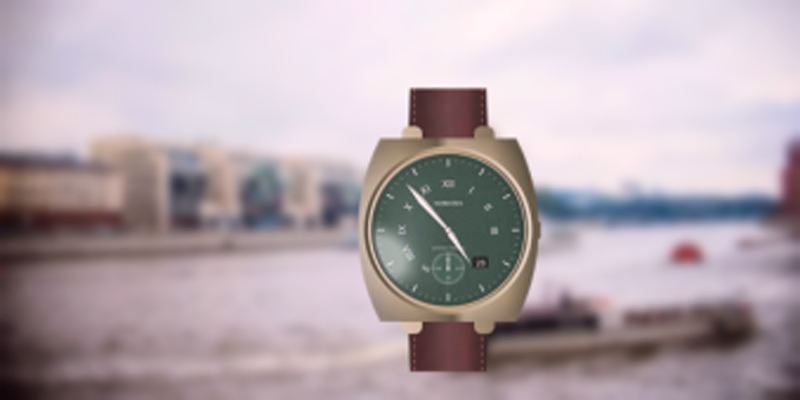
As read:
4:53
